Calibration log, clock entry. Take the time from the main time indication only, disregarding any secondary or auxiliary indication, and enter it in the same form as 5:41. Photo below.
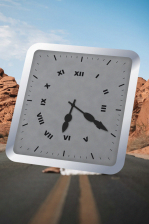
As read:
6:20
